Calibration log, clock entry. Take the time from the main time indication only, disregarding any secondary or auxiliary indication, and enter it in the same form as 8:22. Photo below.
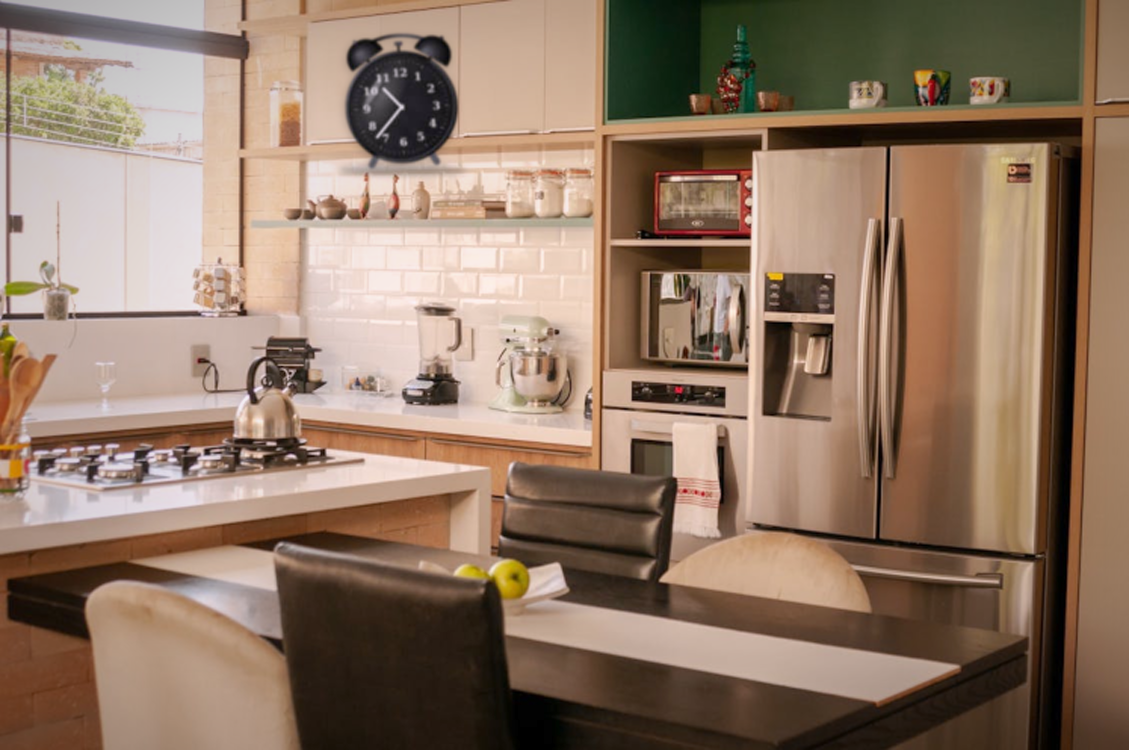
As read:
10:37
